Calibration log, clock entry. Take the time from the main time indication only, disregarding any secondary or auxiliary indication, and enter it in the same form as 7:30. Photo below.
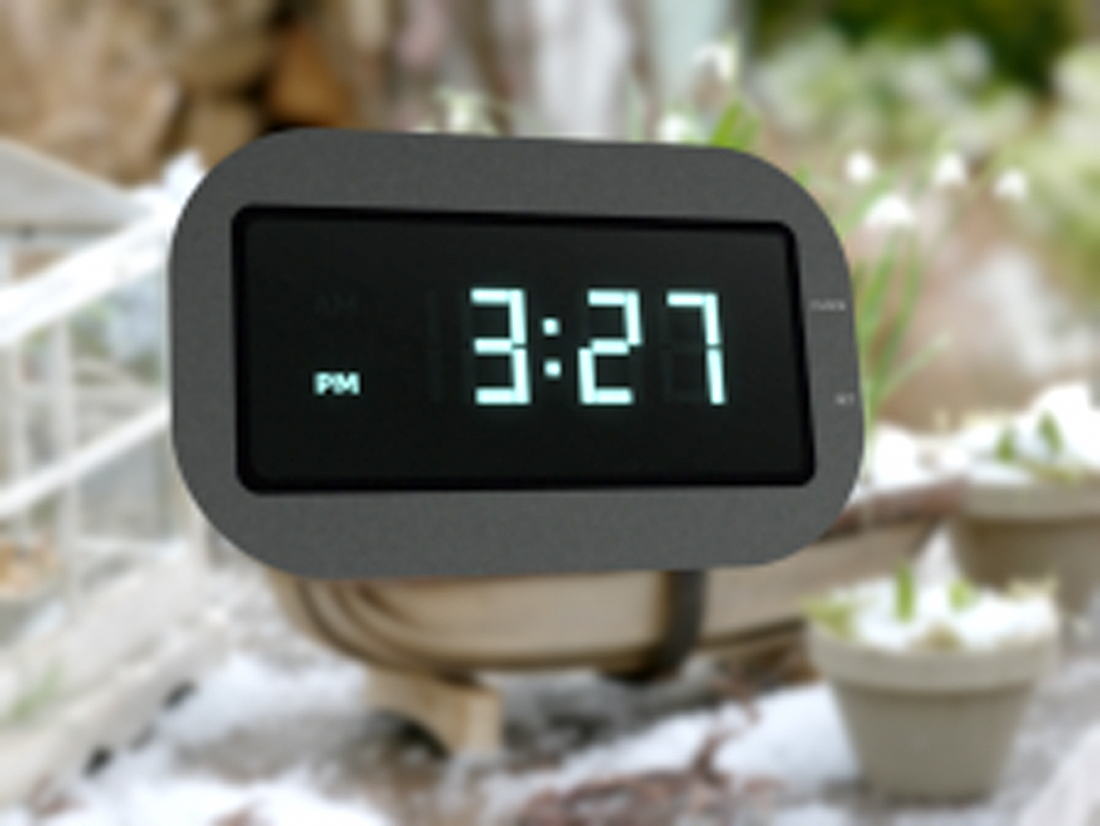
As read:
3:27
